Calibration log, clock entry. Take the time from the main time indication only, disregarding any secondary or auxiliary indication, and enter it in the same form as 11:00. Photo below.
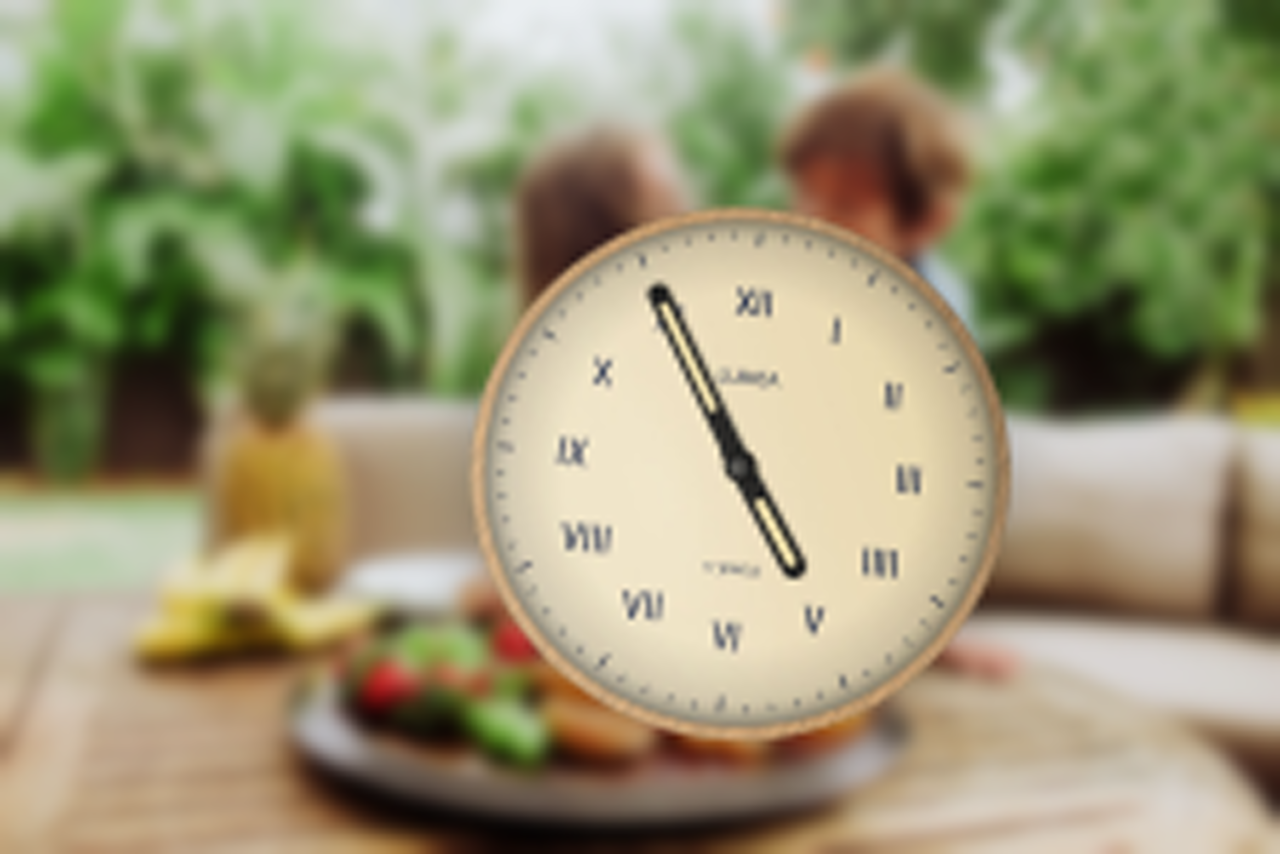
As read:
4:55
